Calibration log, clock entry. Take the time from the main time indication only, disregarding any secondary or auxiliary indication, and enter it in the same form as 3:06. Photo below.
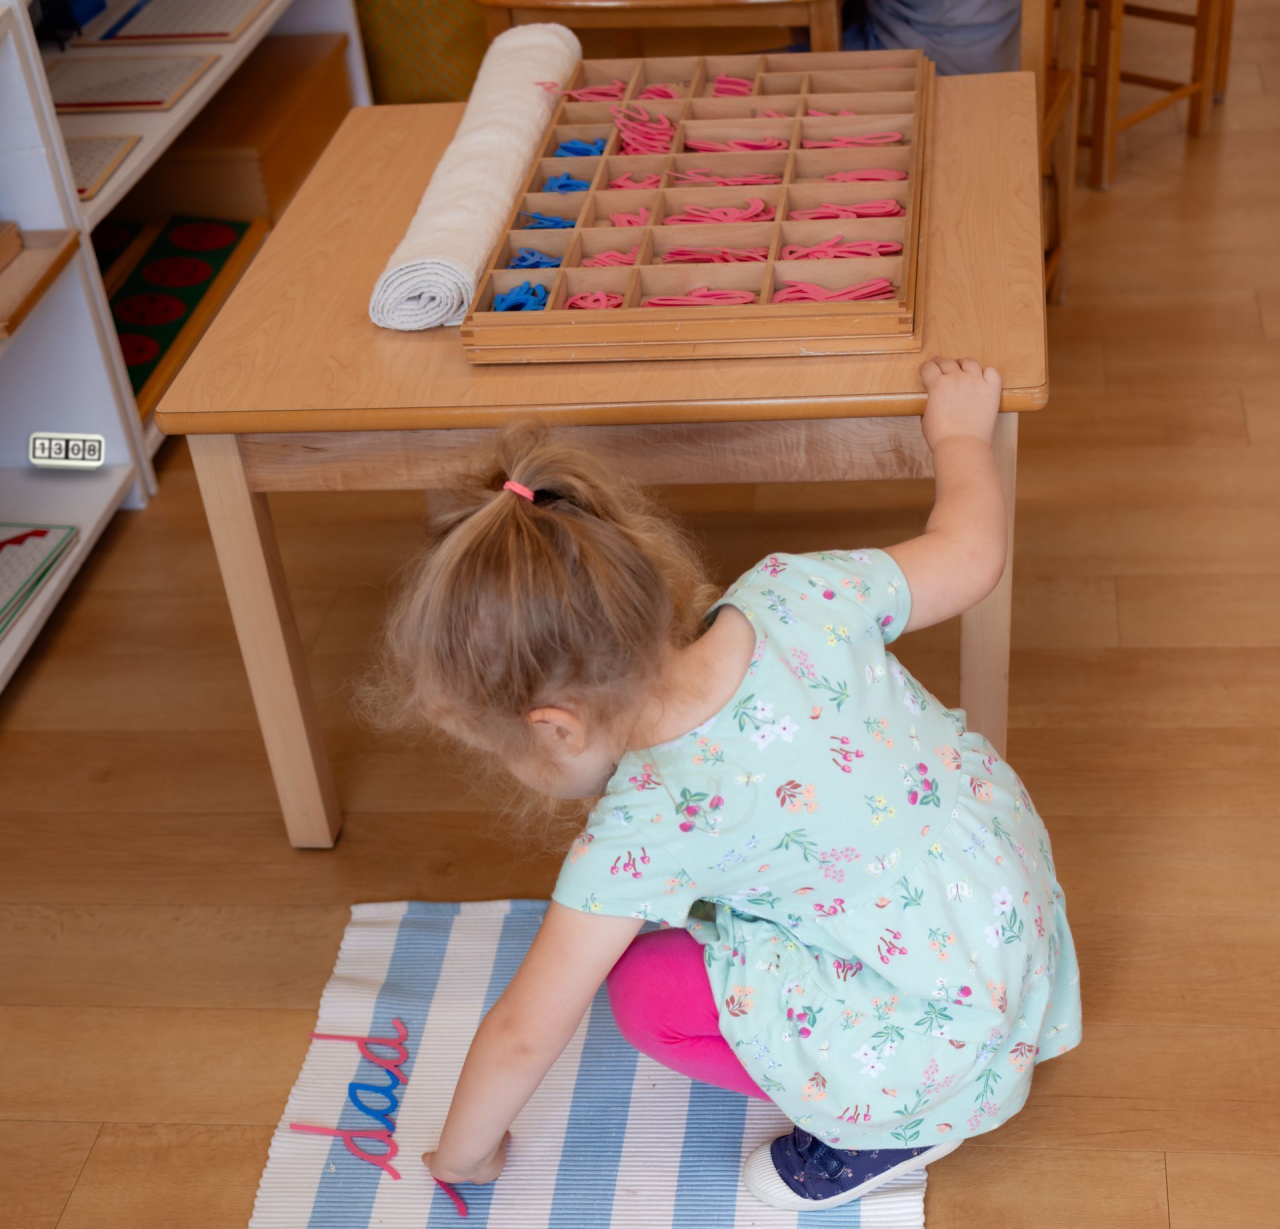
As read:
13:08
